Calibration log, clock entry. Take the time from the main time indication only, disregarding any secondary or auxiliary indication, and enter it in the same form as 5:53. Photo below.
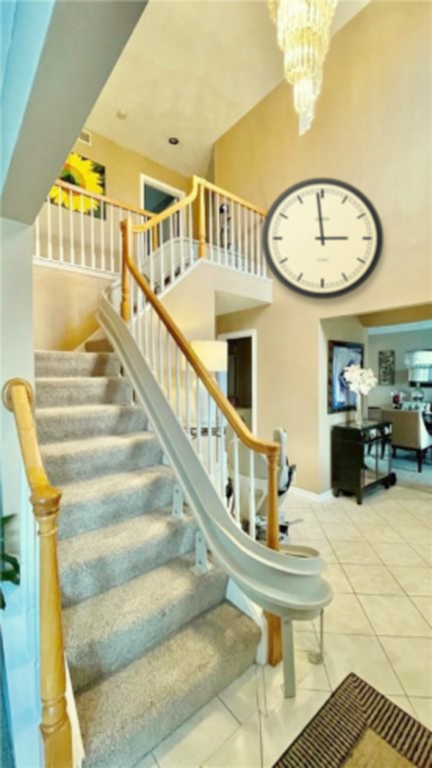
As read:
2:59
